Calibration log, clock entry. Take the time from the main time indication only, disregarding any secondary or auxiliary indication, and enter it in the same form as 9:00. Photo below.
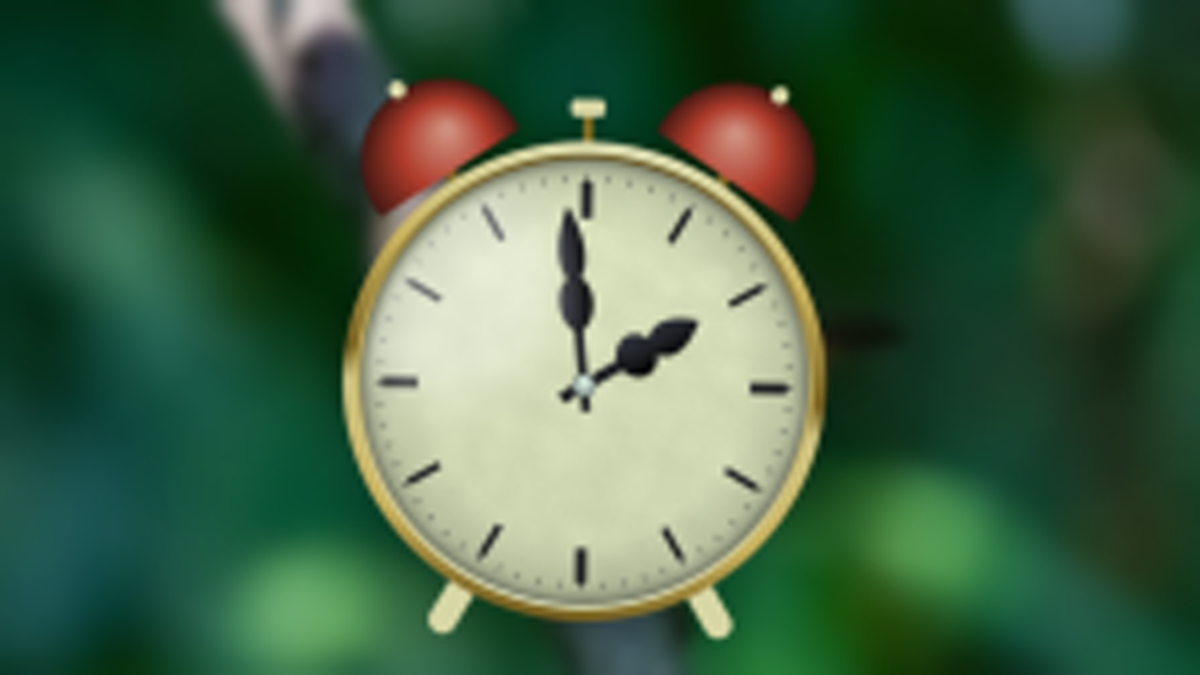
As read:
1:59
